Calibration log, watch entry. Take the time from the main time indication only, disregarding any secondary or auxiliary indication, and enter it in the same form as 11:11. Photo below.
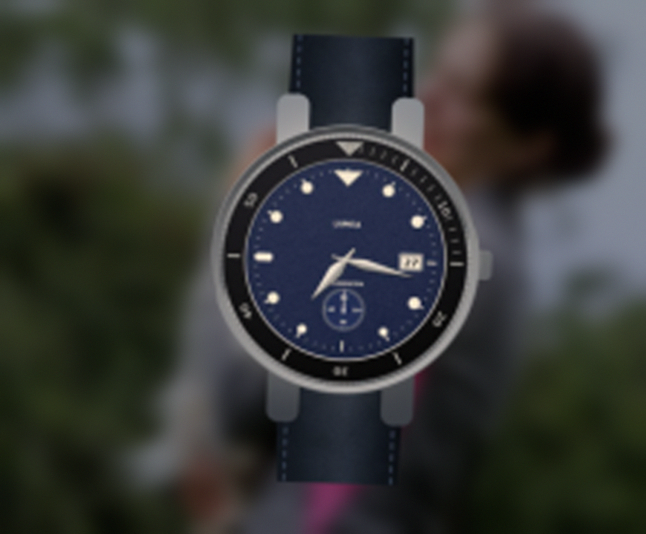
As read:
7:17
